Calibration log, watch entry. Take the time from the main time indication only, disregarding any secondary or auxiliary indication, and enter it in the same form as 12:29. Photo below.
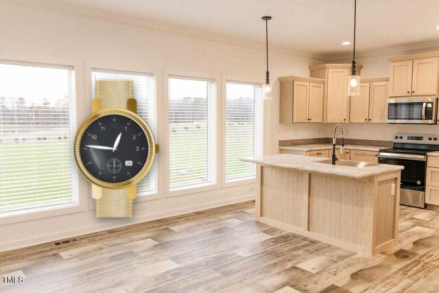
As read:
12:46
